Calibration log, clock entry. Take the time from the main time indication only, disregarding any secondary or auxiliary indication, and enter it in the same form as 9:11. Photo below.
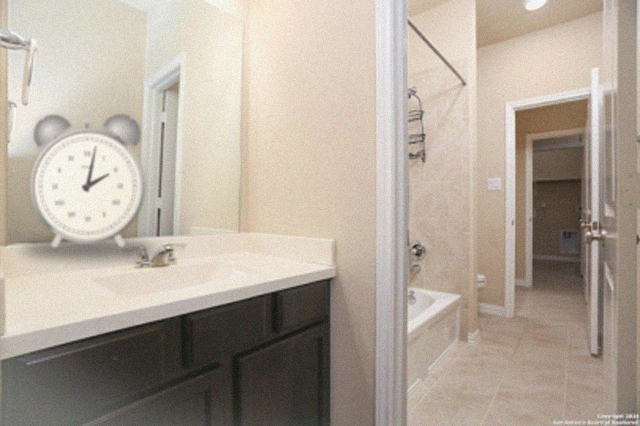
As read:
2:02
